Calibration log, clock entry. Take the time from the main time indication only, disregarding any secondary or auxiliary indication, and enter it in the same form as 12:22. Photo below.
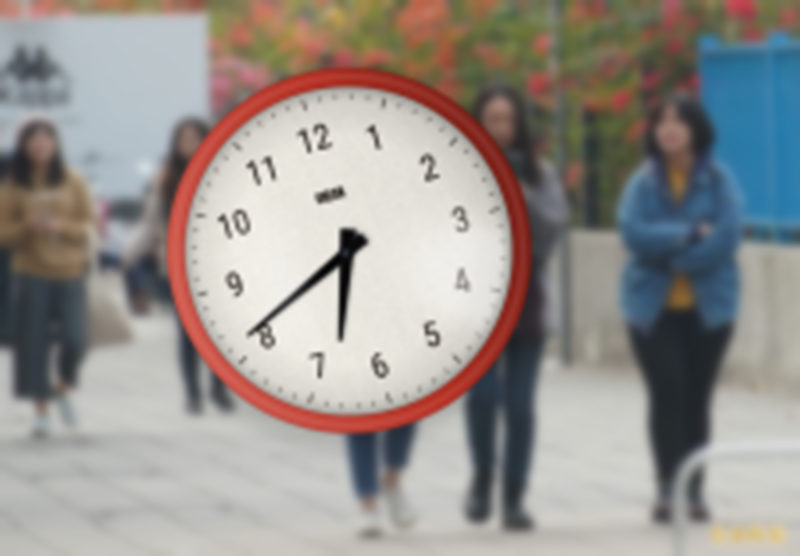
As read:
6:41
